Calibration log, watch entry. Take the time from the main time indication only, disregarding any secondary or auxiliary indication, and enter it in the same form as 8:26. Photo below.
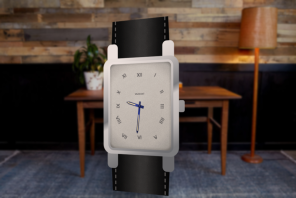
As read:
9:31
